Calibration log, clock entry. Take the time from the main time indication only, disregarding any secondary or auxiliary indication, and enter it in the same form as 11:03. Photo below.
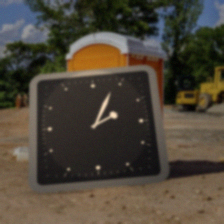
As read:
2:04
